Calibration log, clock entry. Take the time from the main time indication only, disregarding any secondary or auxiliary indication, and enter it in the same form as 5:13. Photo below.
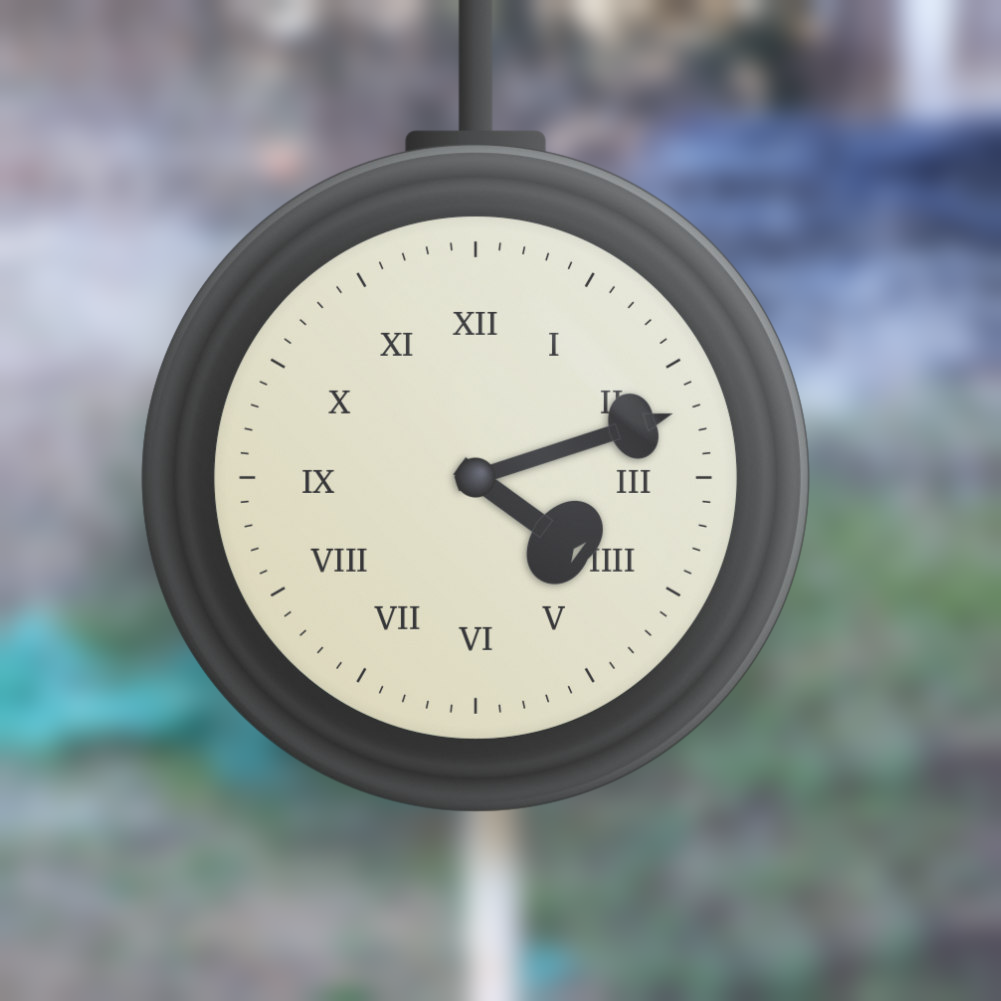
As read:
4:12
